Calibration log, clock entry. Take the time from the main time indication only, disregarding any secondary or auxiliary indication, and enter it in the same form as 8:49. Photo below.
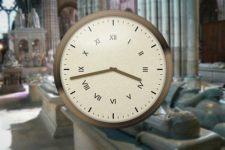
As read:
3:43
